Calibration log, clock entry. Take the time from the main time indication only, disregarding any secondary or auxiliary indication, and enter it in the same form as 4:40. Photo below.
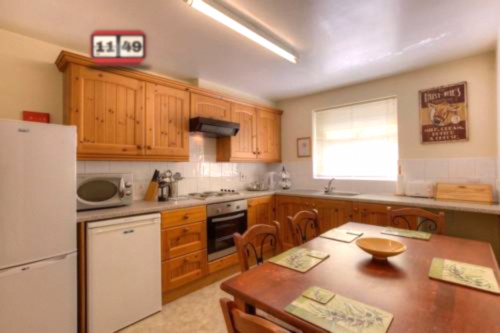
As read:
11:49
